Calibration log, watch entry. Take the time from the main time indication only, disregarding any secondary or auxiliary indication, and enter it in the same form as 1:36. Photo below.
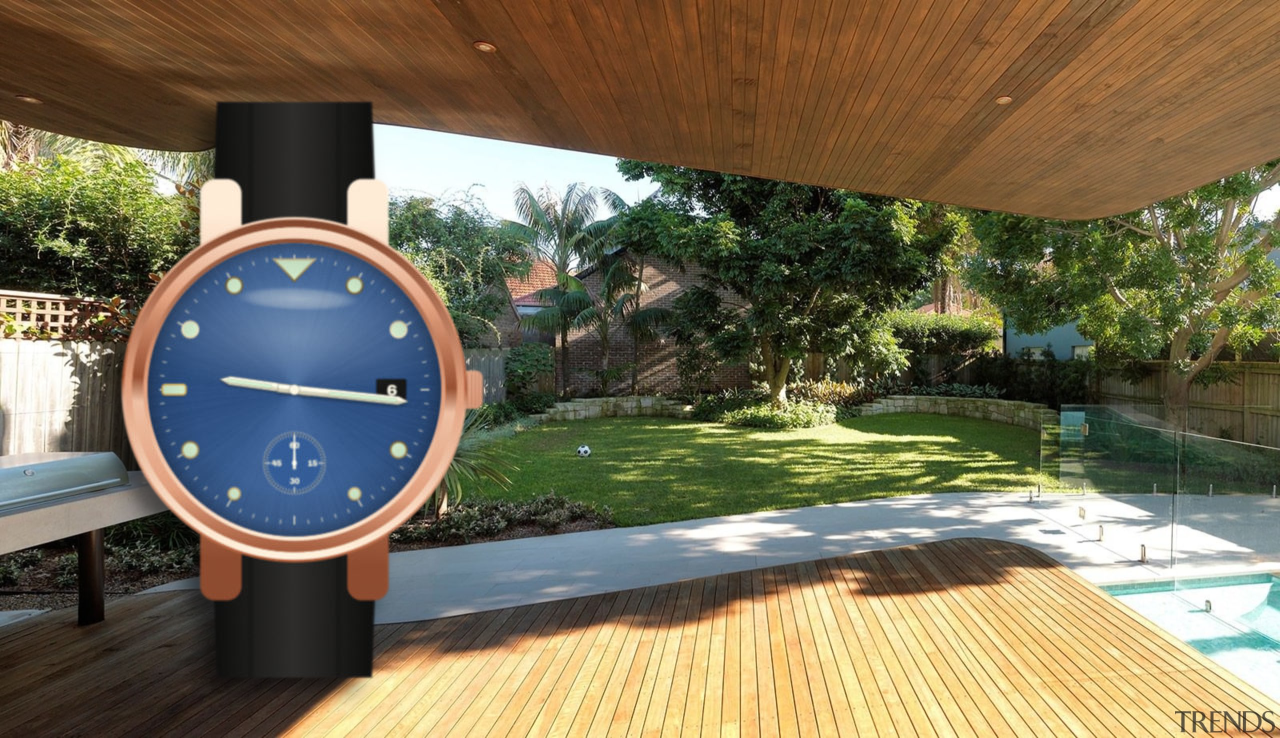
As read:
9:16
